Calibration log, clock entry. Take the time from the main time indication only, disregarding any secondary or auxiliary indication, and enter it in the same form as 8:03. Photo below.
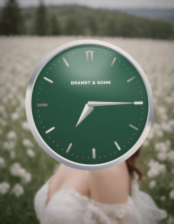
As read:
7:15
